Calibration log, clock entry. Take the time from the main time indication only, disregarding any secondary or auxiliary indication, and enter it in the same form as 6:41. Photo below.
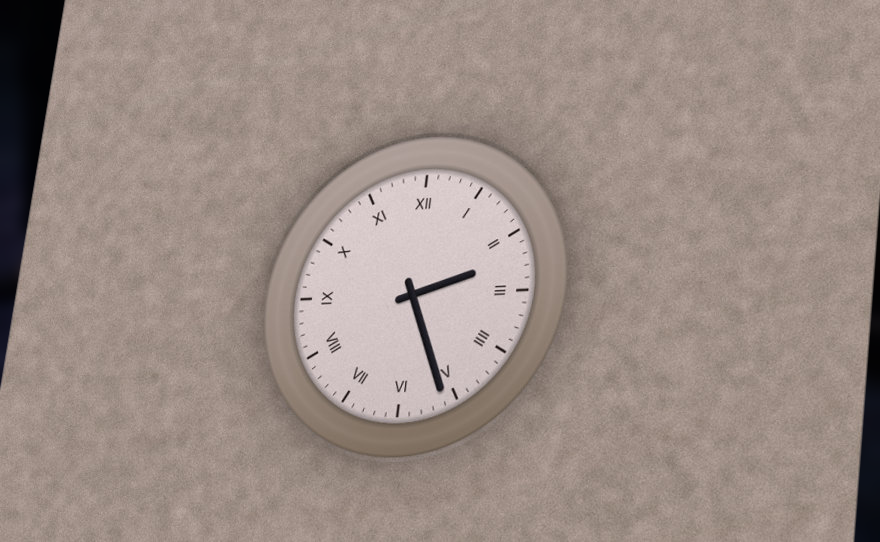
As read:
2:26
